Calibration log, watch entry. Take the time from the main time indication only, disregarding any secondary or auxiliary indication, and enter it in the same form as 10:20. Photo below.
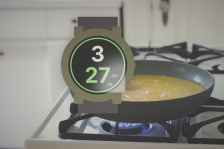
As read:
3:27
